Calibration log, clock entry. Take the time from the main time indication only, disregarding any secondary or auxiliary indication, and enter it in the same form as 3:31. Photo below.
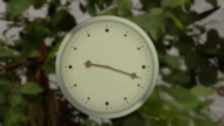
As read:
9:18
